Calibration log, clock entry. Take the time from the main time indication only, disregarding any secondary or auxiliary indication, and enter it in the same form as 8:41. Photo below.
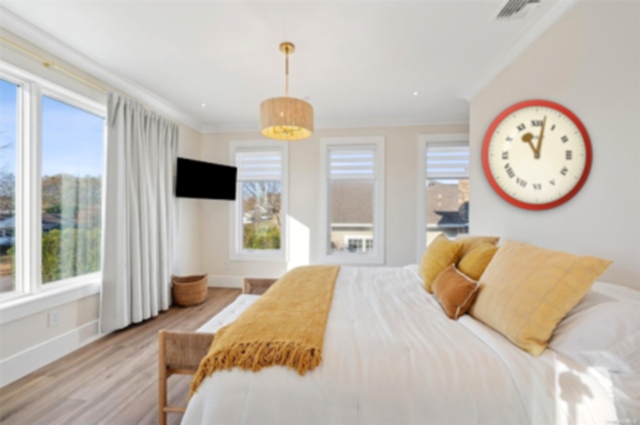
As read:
11:02
